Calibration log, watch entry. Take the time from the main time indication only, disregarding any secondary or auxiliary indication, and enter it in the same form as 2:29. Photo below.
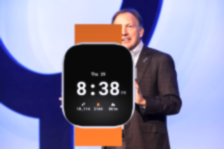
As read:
8:38
